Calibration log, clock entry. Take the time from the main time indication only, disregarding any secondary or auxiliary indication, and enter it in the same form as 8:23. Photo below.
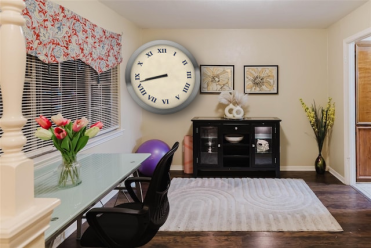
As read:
8:43
